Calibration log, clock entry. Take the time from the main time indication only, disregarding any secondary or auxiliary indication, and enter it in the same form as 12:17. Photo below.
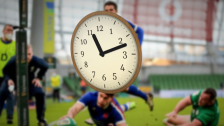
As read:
11:12
